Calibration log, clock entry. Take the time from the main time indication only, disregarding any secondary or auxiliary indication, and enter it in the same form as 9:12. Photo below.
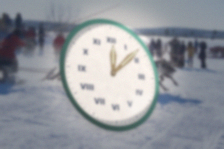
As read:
12:08
